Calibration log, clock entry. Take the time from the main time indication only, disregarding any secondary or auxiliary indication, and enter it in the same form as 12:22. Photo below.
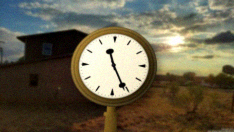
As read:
11:26
